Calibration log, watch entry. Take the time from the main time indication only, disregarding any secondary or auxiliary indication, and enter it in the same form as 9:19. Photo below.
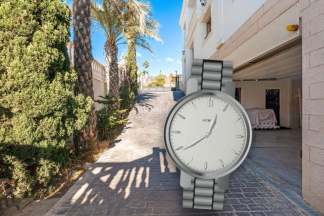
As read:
12:39
